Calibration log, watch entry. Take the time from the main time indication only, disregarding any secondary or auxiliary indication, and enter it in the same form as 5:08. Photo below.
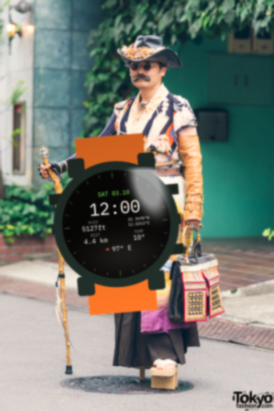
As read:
12:00
